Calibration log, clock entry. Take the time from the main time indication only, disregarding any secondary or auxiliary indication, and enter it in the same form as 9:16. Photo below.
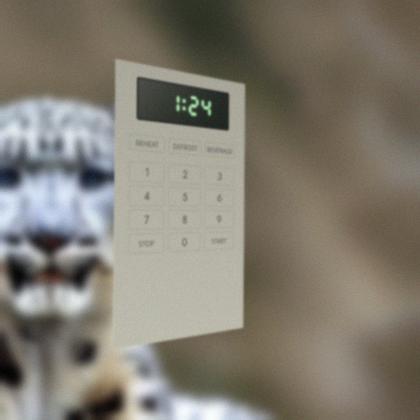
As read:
1:24
